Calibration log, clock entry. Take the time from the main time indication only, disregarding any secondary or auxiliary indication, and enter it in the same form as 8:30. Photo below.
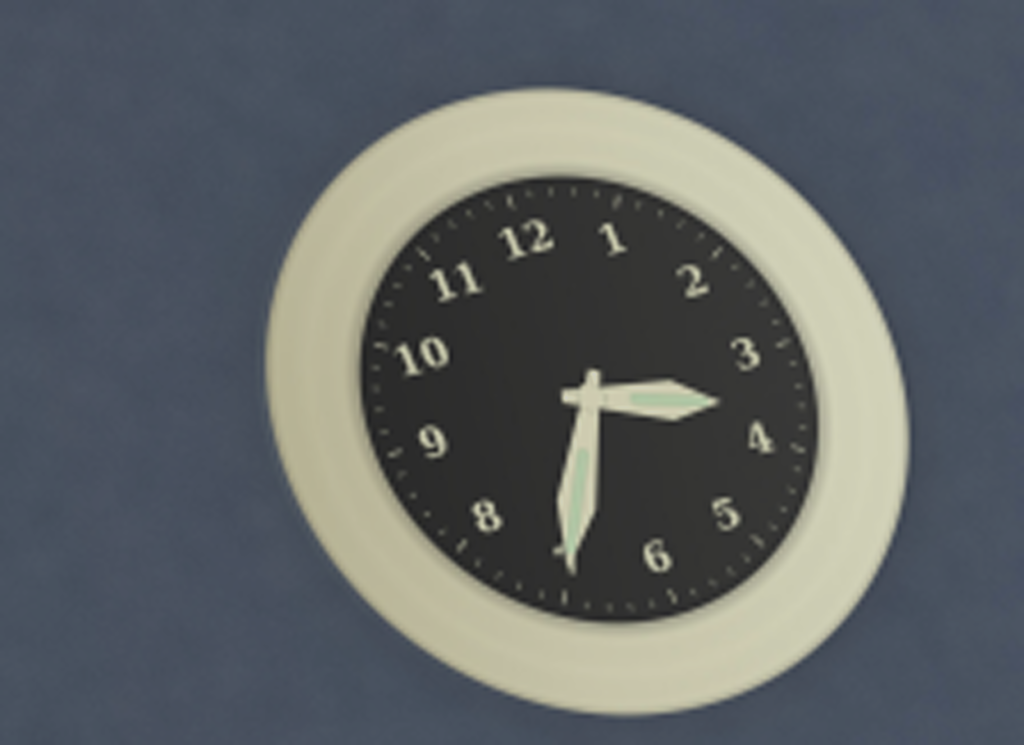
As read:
3:35
